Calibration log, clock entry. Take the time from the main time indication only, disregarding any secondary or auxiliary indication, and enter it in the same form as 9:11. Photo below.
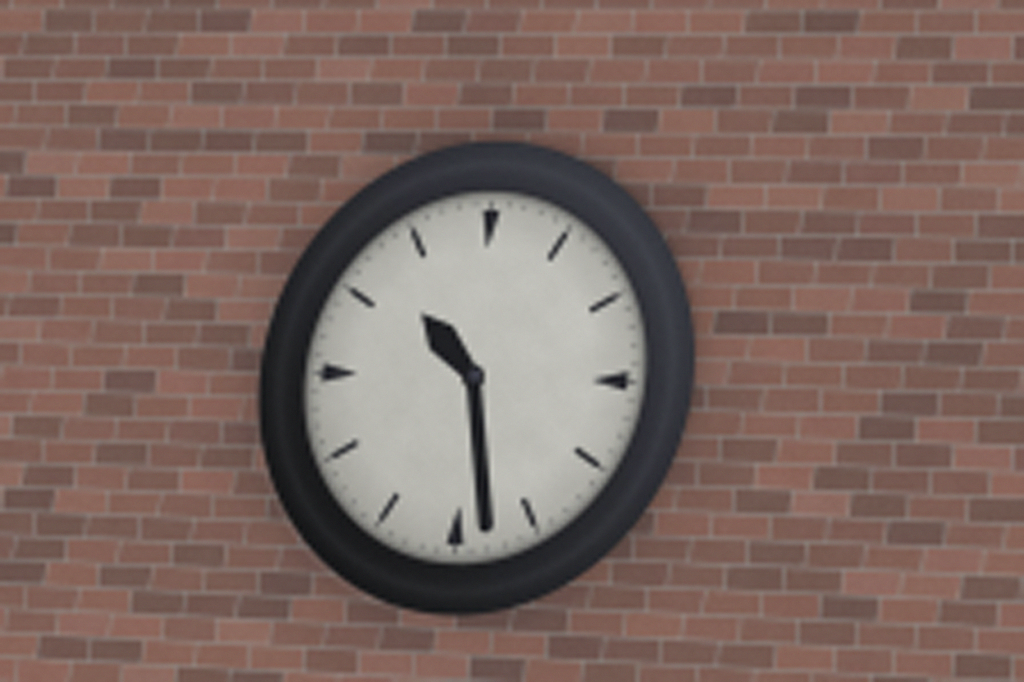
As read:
10:28
